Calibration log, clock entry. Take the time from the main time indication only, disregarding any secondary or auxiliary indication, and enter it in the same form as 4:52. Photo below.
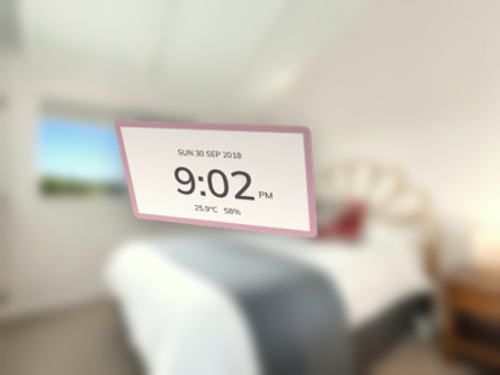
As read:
9:02
